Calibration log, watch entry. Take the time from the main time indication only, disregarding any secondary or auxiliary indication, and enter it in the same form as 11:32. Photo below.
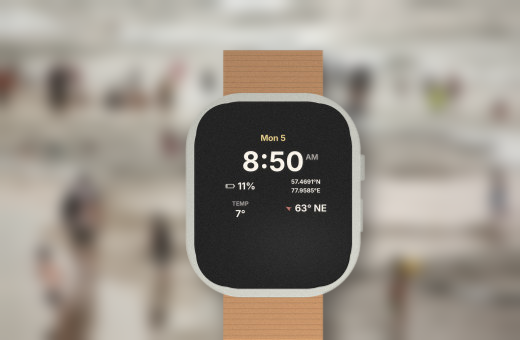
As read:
8:50
